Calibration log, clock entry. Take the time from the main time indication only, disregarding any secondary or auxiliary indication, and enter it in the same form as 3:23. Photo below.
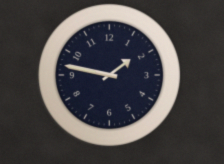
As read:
1:47
